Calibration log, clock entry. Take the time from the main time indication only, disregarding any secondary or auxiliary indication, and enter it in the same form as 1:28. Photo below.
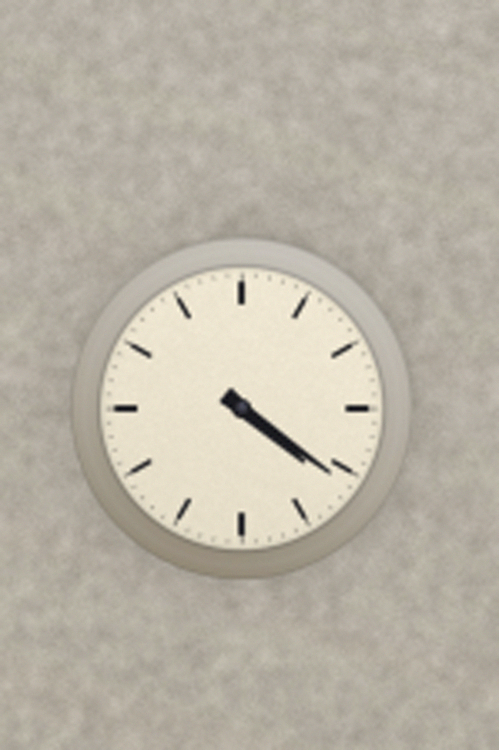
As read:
4:21
